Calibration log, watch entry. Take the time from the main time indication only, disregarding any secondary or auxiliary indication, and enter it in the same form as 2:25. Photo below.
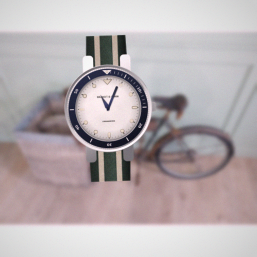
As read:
11:04
